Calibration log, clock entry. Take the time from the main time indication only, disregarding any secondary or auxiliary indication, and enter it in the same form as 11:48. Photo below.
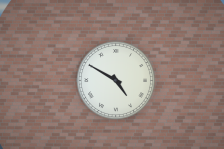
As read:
4:50
